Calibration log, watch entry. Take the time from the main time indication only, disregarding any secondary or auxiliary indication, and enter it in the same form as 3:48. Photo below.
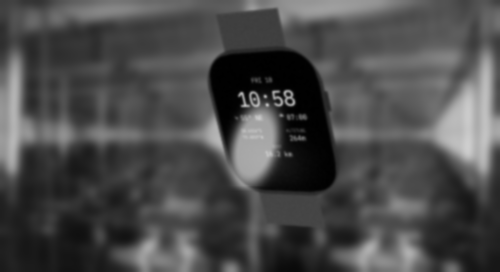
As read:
10:58
